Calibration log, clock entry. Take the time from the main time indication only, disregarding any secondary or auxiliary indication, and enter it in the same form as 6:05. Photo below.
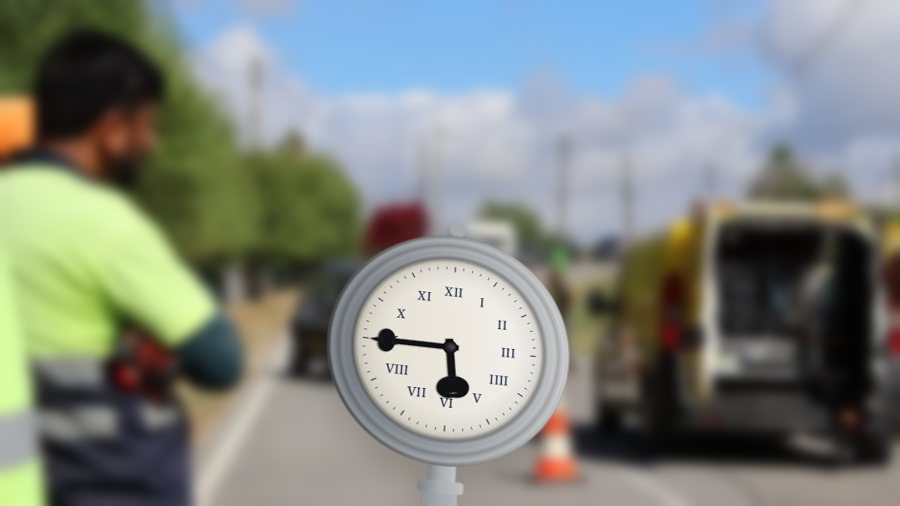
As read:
5:45
